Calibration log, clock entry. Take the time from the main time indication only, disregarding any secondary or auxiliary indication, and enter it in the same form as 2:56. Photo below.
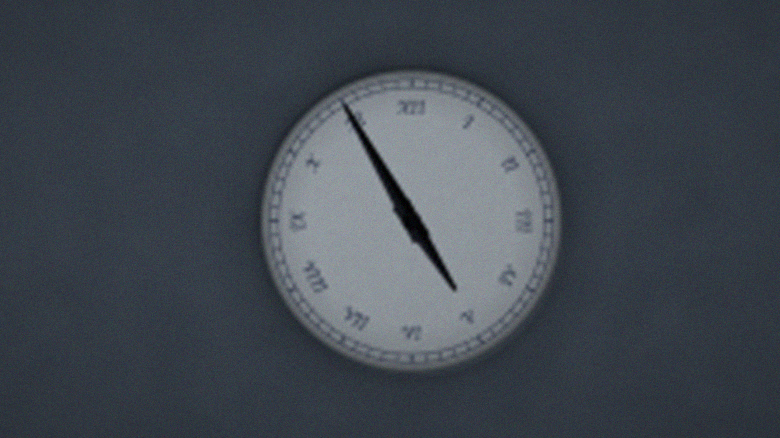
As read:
4:55
